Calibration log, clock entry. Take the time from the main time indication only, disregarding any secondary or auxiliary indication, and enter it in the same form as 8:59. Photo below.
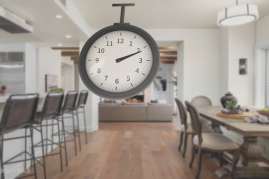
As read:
2:11
